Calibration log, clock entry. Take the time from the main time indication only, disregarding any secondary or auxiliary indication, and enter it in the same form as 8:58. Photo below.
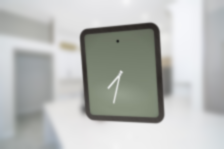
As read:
7:33
